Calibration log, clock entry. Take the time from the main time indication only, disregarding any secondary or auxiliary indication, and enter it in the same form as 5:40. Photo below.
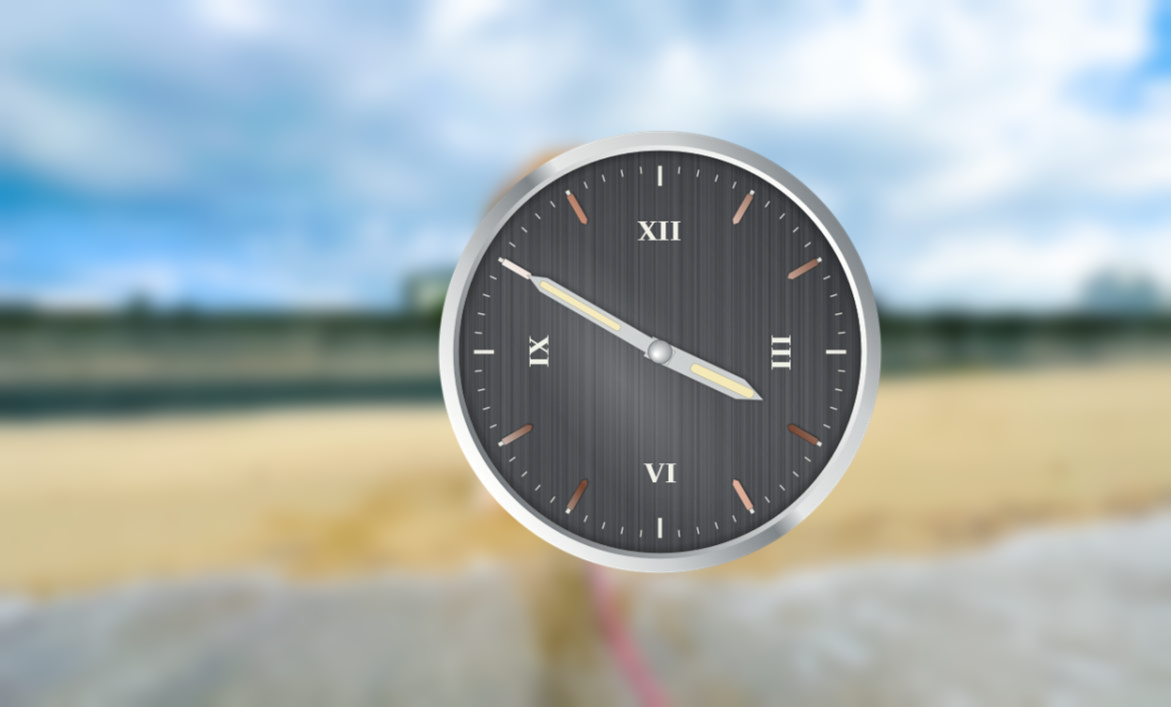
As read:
3:50
